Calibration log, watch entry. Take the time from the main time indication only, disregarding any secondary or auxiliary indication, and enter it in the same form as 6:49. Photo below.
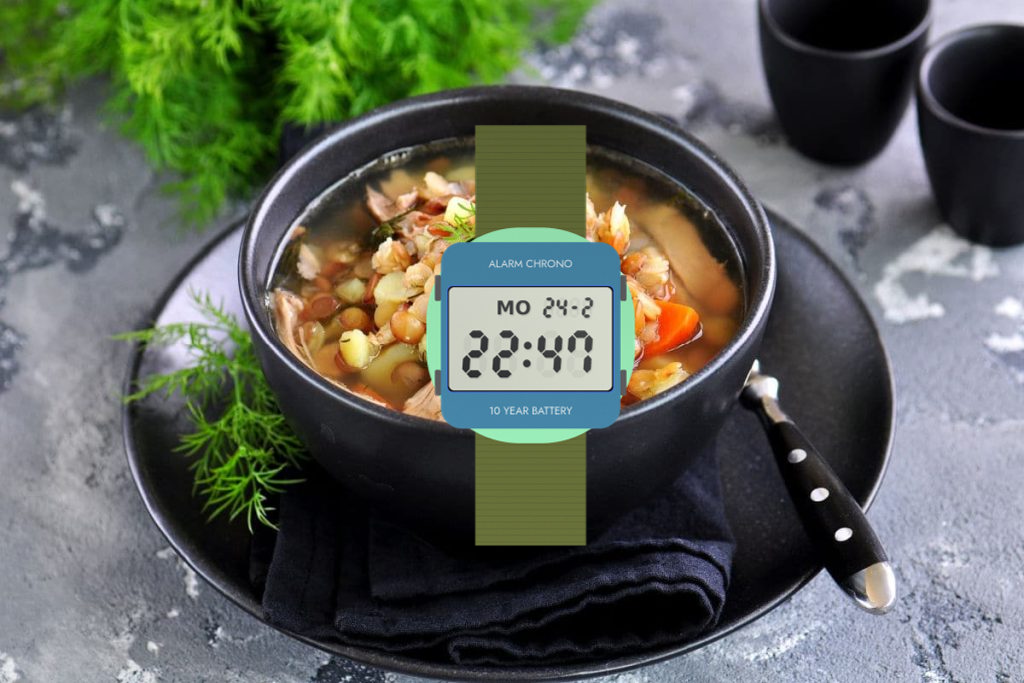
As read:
22:47
